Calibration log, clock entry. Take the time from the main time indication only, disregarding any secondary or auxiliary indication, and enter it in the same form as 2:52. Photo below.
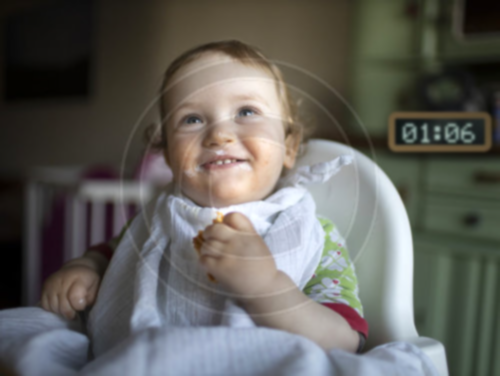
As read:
1:06
